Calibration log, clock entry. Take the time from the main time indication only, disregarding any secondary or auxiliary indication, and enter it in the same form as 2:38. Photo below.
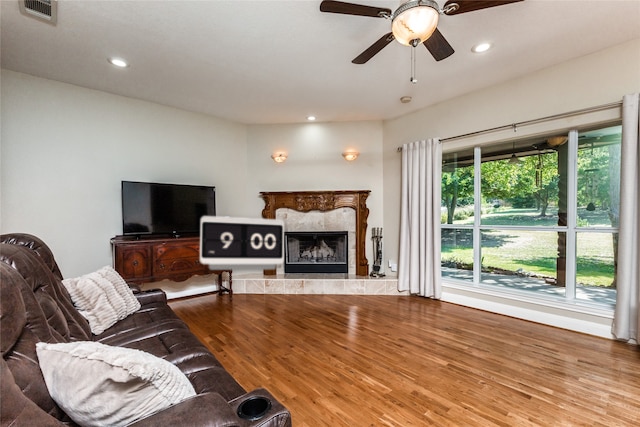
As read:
9:00
